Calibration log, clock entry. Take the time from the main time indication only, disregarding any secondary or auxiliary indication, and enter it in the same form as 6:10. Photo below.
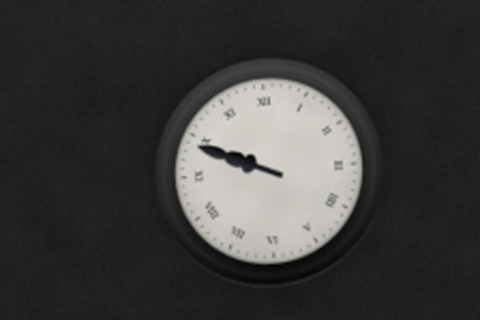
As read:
9:49
